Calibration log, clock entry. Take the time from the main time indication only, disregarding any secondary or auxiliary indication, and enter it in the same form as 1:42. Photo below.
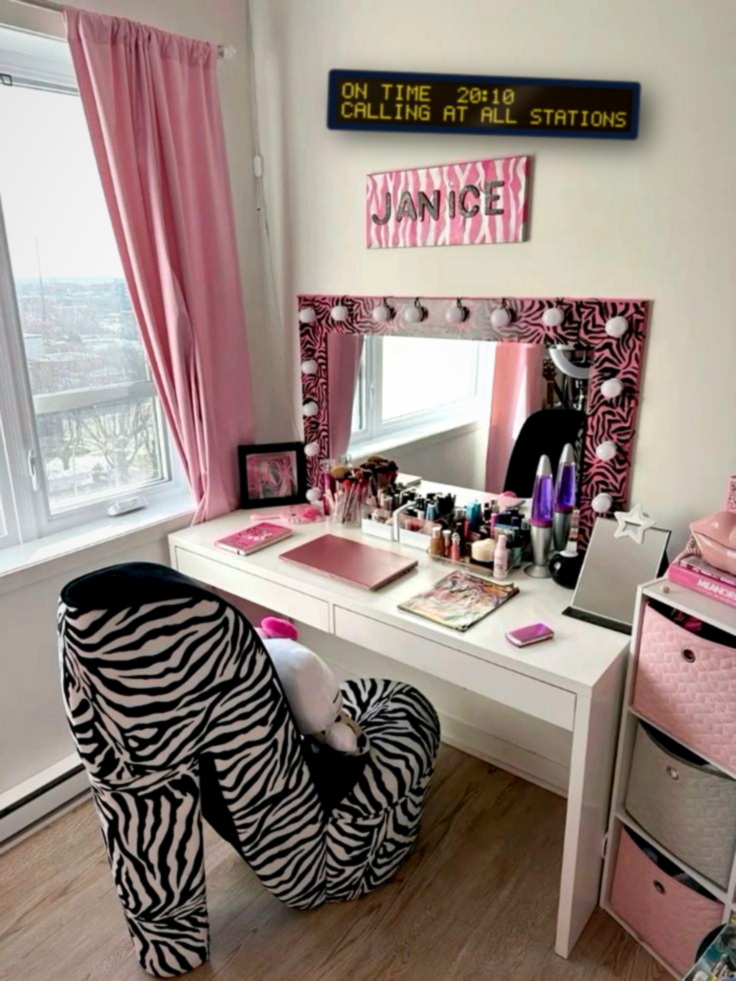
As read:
20:10
